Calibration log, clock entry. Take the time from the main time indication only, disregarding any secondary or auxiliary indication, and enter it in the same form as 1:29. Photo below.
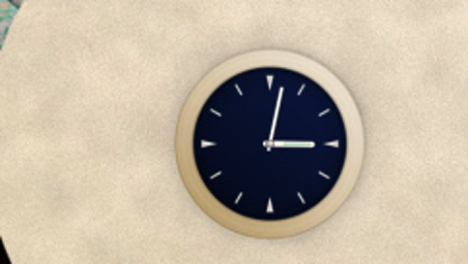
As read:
3:02
